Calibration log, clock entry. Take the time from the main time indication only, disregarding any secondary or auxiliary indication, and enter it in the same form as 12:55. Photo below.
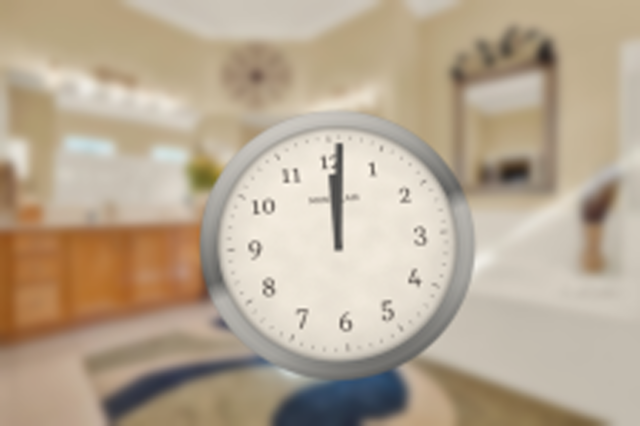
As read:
12:01
